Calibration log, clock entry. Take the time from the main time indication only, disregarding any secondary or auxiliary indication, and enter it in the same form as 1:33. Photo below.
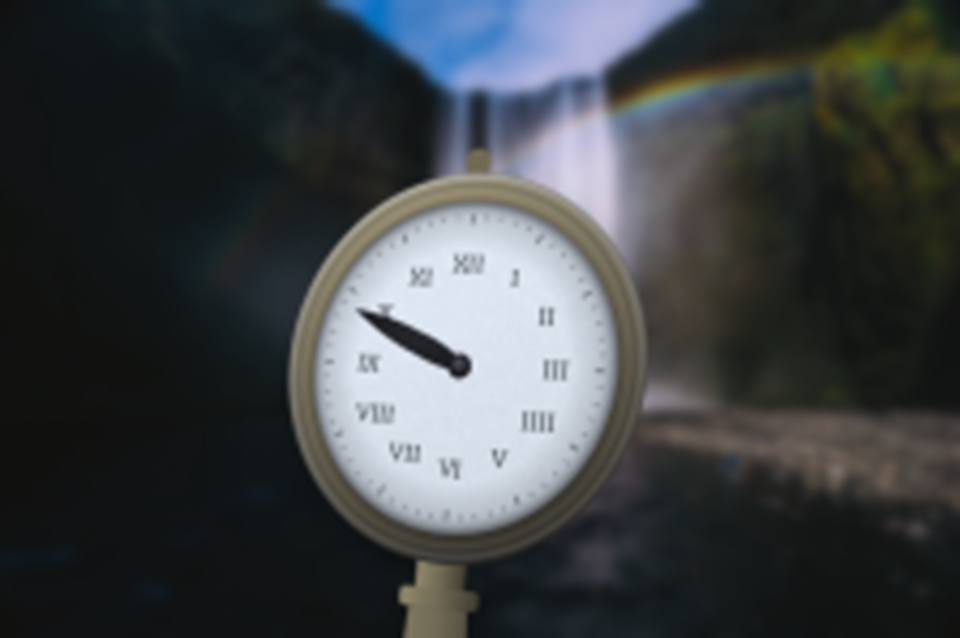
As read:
9:49
